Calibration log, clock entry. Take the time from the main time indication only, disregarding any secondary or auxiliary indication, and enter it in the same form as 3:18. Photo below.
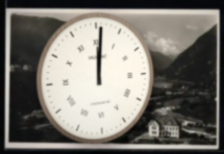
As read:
12:01
